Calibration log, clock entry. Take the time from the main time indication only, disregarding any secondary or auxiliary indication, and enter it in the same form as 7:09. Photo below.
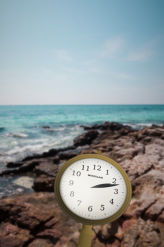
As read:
2:12
